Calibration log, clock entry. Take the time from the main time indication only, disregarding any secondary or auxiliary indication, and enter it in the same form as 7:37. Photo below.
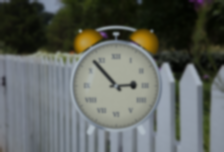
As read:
2:53
